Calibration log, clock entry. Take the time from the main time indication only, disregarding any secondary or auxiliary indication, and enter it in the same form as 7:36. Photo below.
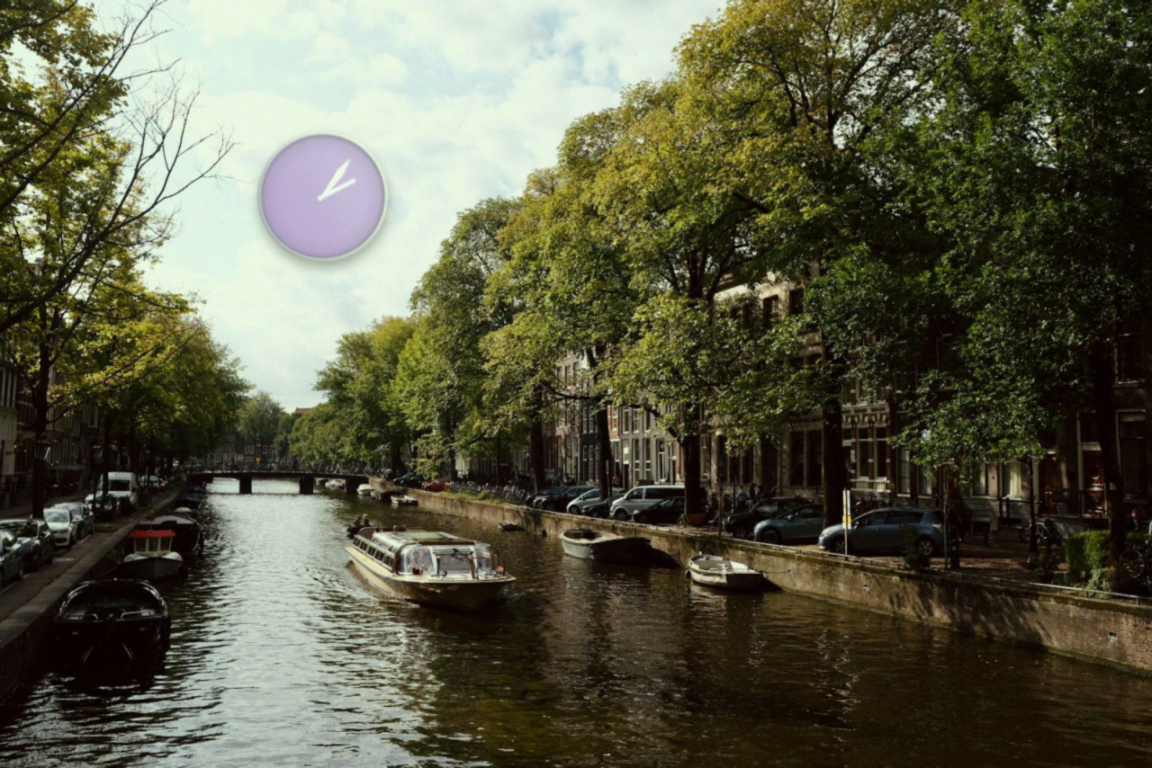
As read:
2:06
